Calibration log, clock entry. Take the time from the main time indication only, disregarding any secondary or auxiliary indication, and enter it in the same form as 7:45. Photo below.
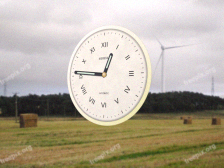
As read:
12:46
